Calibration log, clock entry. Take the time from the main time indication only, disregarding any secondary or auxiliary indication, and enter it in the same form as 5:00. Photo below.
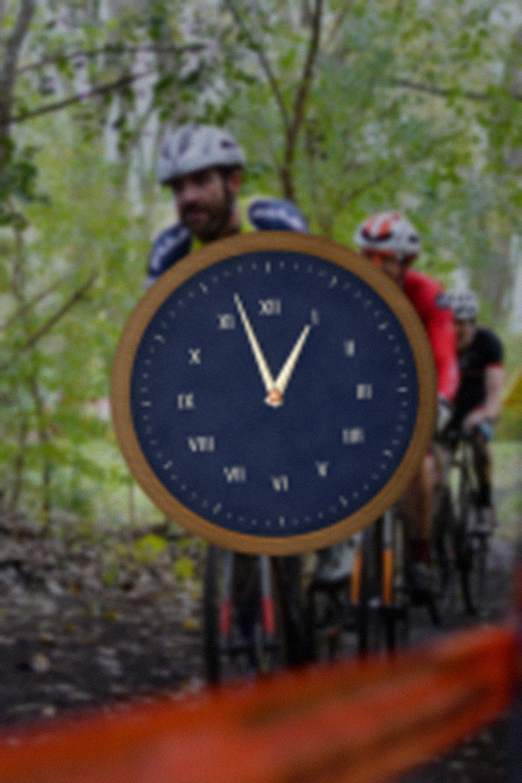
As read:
12:57
